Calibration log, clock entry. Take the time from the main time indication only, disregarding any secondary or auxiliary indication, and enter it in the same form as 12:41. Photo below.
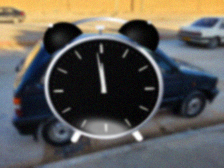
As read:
11:59
